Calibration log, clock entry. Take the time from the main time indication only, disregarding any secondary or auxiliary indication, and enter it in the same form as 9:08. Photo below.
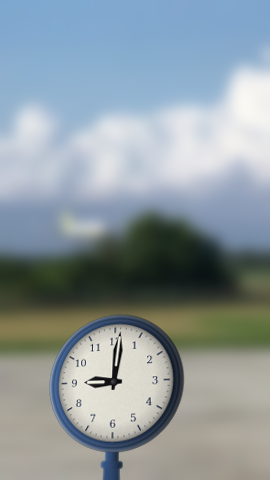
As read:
9:01
